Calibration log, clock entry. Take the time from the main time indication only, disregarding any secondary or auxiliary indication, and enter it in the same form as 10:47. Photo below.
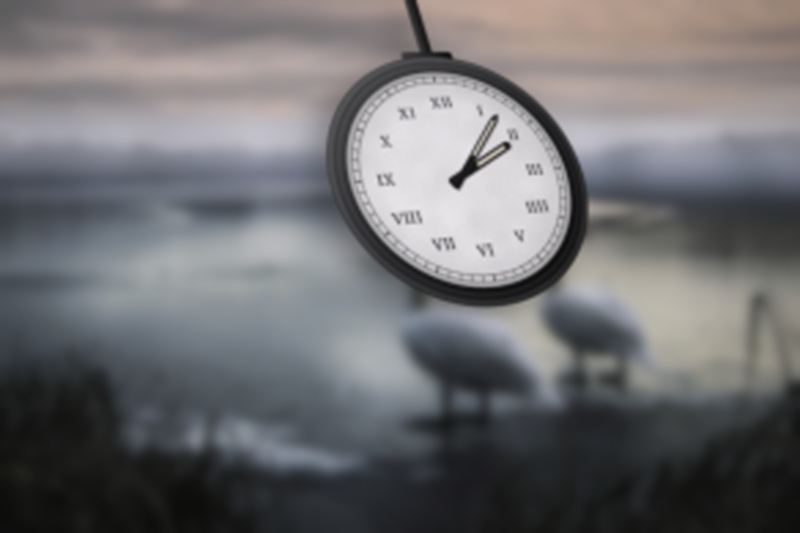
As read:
2:07
